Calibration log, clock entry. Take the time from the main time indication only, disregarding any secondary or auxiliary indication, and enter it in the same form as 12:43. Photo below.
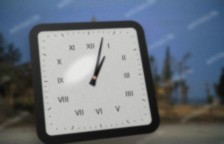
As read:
1:03
